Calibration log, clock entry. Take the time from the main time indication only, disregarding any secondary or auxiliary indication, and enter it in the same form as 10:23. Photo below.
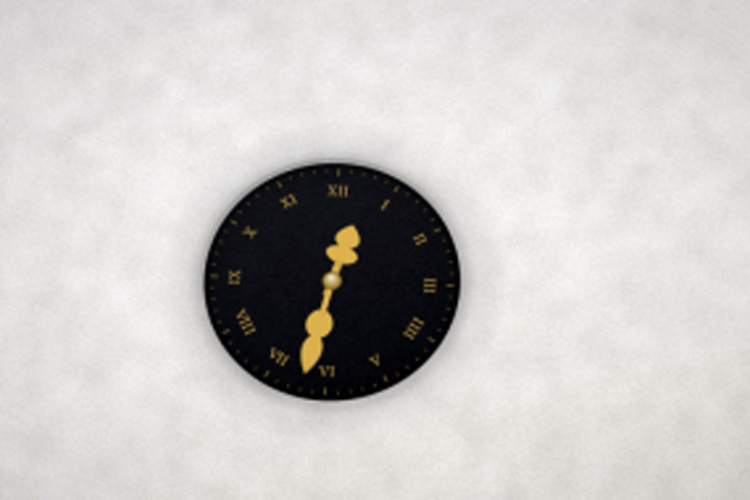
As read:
12:32
